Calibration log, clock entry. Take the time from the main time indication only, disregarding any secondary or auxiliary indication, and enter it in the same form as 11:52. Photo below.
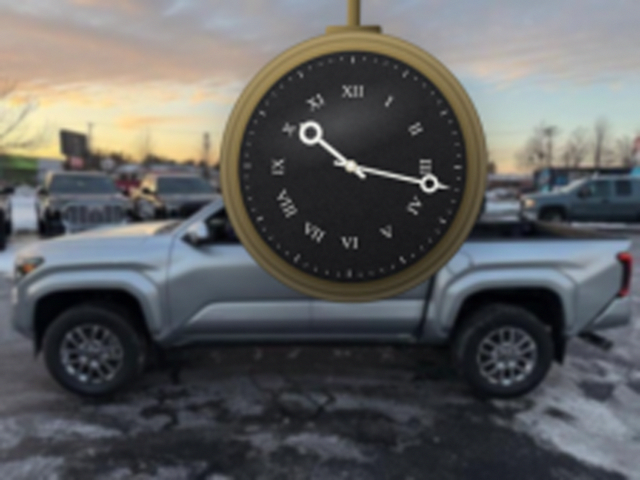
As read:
10:17
